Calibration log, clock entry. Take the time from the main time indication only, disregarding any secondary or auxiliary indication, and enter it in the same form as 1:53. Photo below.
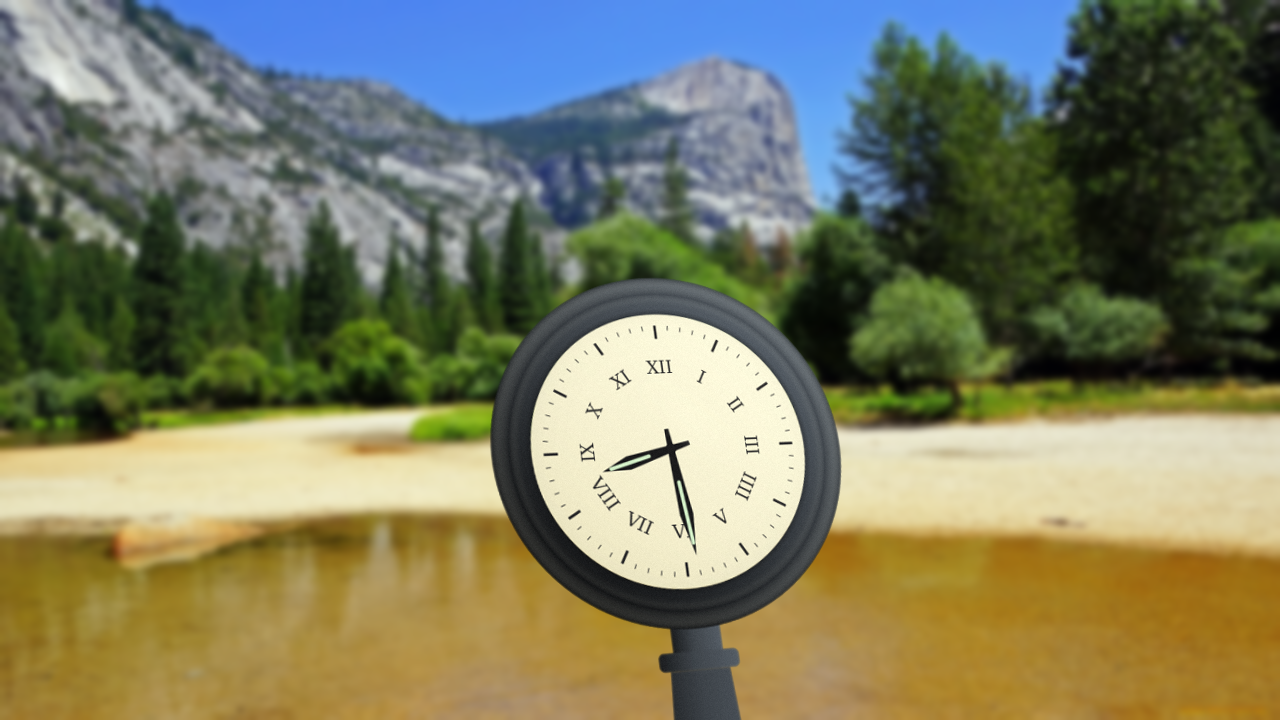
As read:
8:29
